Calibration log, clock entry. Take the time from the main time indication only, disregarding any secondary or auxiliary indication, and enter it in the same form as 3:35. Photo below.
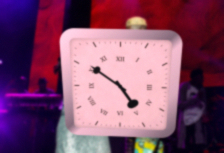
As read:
4:51
